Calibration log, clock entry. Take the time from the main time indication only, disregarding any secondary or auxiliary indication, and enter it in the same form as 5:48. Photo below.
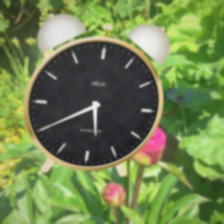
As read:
5:40
